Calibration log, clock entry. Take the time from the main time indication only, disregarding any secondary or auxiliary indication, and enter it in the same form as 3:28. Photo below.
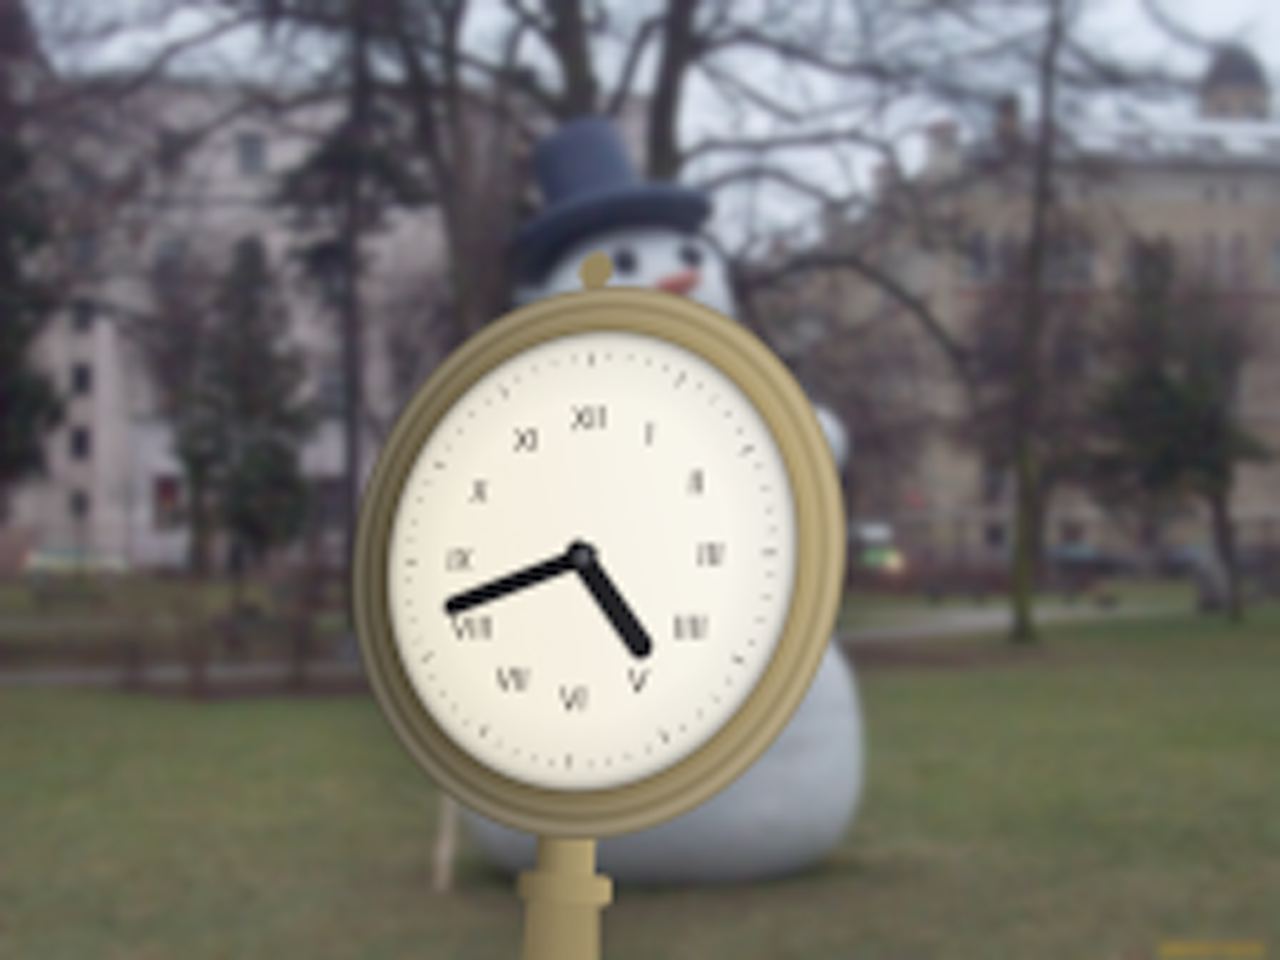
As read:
4:42
